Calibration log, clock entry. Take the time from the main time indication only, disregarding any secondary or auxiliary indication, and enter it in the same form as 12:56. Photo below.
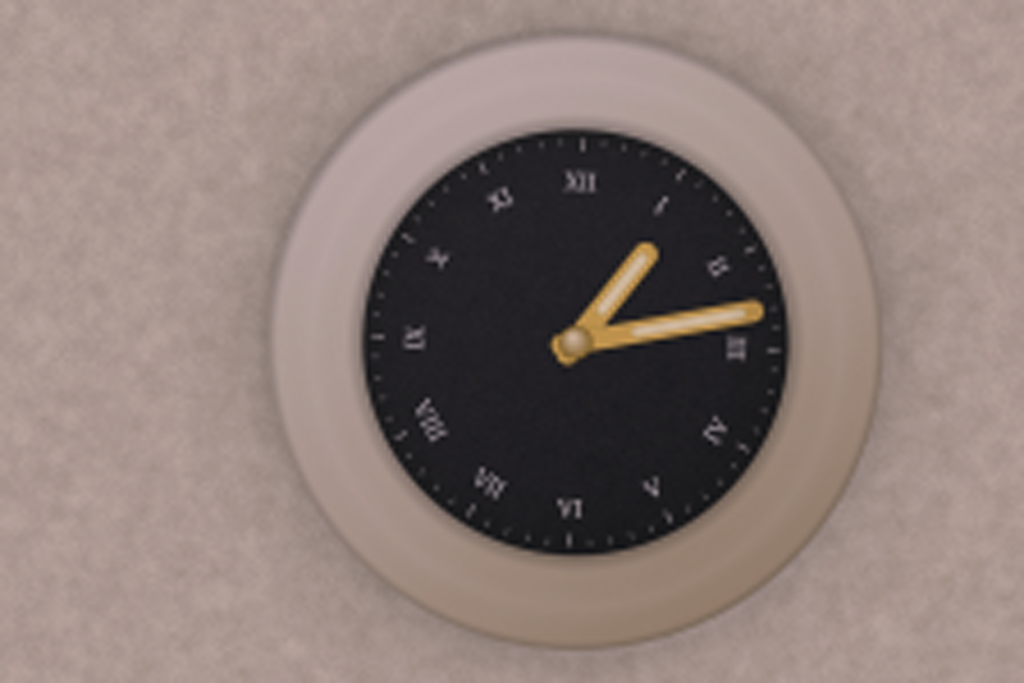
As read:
1:13
